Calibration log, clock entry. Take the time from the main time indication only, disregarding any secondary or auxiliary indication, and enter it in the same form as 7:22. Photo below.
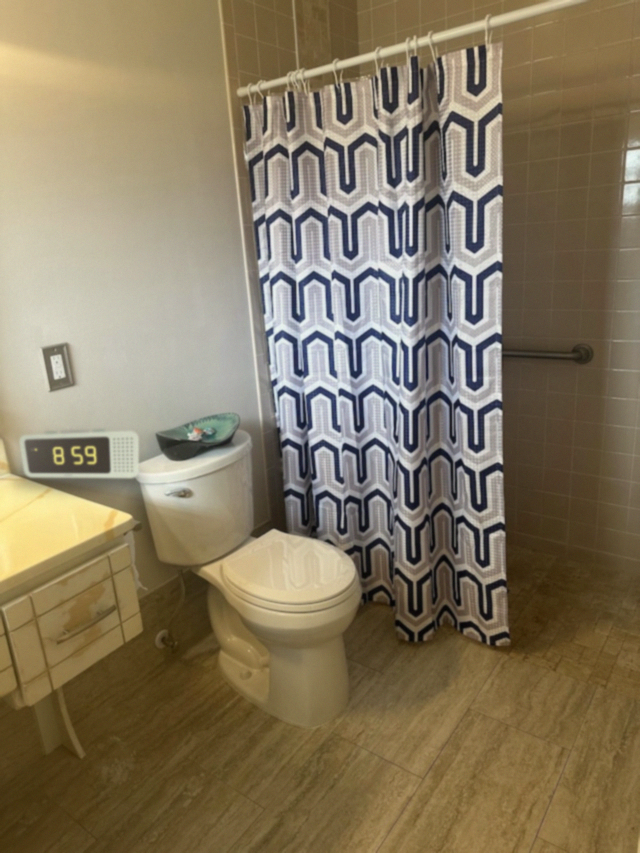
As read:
8:59
